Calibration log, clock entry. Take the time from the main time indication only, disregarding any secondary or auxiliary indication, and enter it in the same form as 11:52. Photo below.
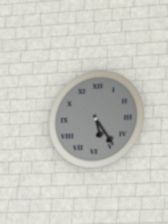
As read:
5:24
